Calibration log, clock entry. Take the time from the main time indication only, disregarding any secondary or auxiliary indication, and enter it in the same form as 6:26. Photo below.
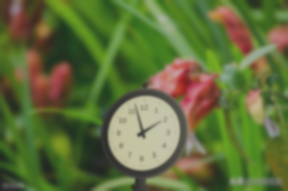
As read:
1:57
